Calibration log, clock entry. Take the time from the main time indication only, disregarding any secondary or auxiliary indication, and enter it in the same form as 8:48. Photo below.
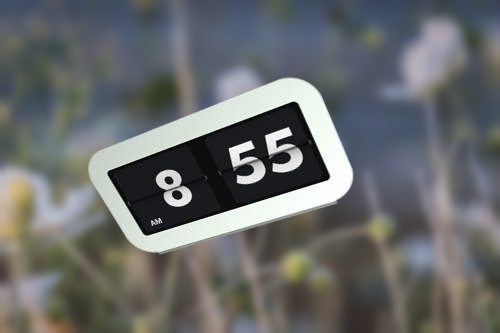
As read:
8:55
